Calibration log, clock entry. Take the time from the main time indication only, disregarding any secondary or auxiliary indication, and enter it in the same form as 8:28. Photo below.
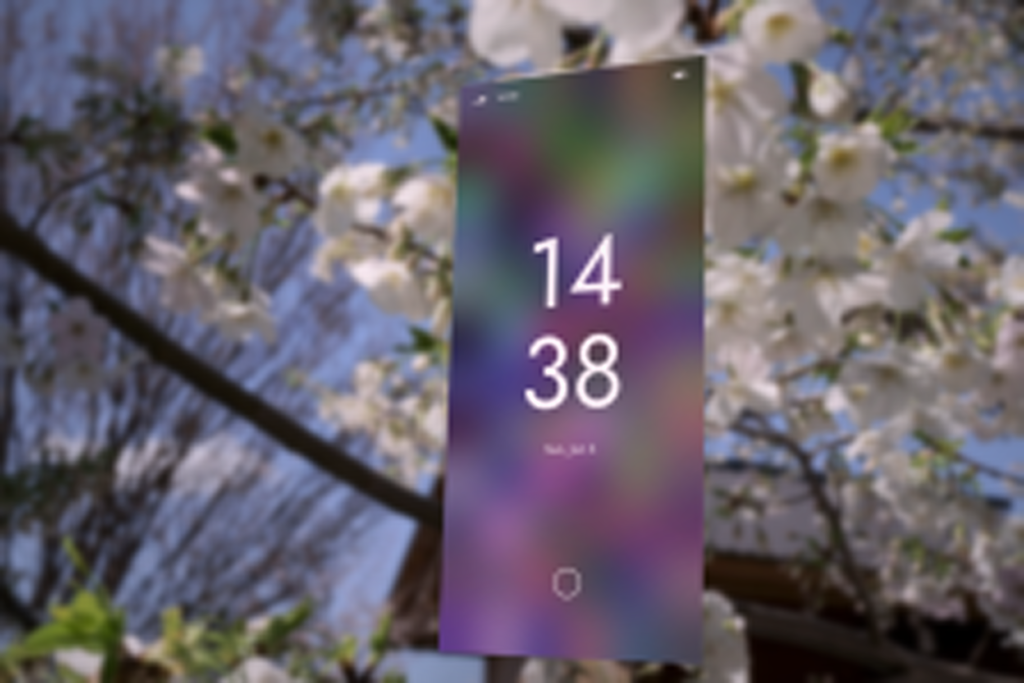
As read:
14:38
